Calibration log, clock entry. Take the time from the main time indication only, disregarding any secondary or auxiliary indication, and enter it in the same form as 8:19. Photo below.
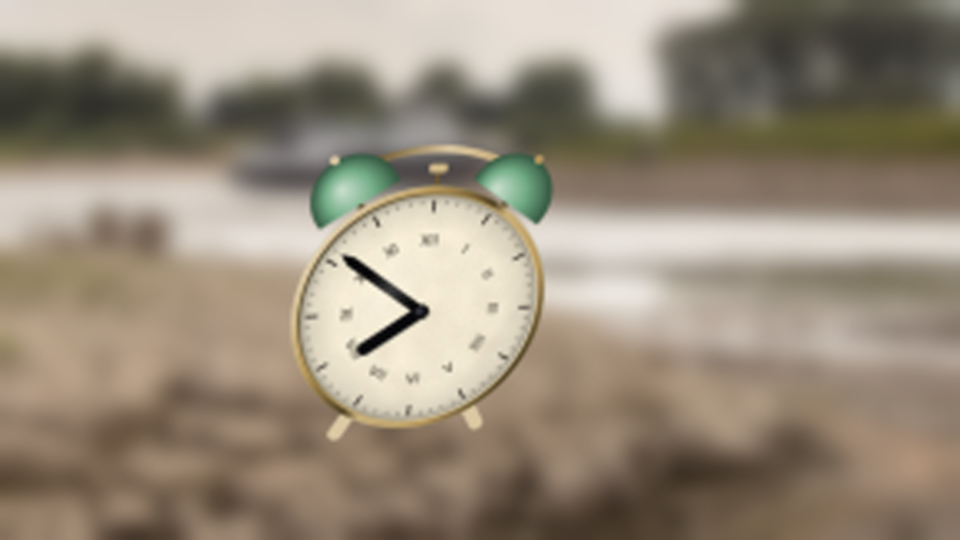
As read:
7:51
